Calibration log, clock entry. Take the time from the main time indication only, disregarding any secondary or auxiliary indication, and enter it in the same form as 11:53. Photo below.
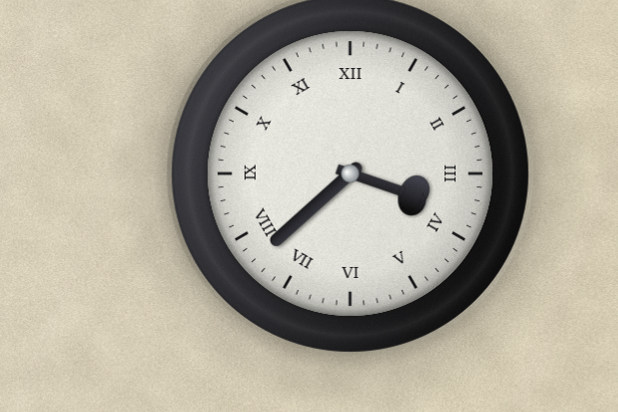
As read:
3:38
